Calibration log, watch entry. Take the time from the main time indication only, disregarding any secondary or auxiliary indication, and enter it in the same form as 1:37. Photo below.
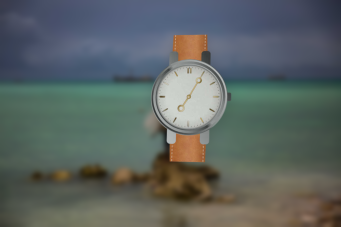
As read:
7:05
